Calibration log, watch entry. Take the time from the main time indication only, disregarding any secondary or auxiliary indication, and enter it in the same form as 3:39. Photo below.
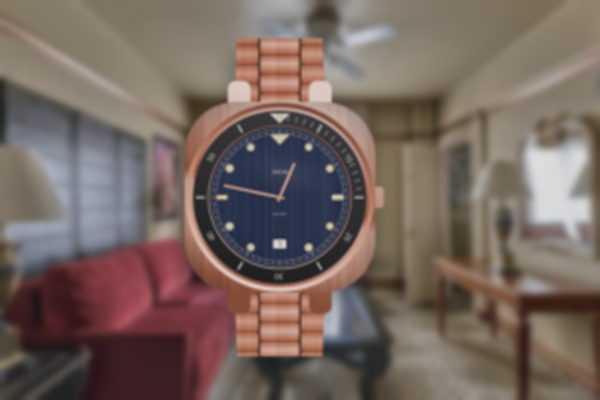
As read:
12:47
